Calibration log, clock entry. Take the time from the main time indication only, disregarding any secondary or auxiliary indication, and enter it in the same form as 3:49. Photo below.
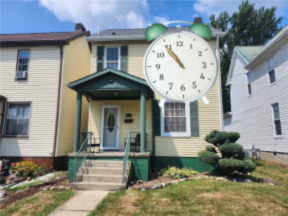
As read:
10:54
